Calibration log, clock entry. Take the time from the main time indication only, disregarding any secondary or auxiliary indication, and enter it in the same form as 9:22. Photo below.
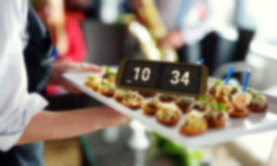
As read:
10:34
